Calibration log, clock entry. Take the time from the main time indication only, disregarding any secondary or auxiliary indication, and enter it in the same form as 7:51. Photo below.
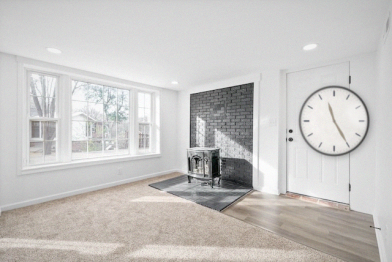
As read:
11:25
